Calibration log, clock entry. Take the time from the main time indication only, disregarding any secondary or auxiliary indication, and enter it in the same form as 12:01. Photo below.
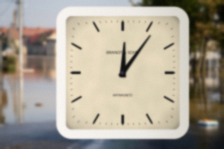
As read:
12:06
